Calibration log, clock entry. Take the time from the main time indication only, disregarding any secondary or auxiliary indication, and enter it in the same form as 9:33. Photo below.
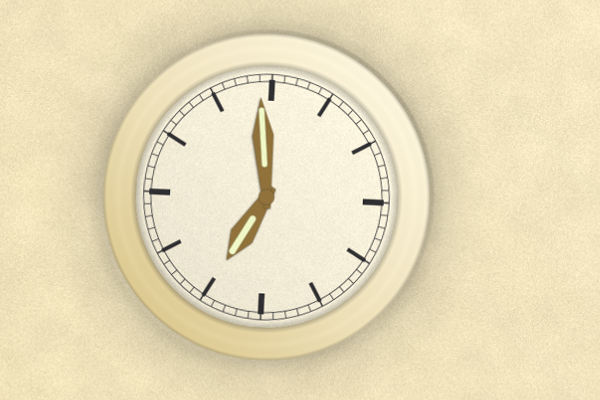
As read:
6:59
